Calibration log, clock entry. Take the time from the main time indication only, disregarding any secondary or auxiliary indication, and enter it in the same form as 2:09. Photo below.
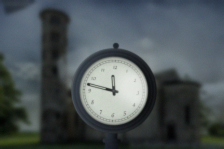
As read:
11:47
